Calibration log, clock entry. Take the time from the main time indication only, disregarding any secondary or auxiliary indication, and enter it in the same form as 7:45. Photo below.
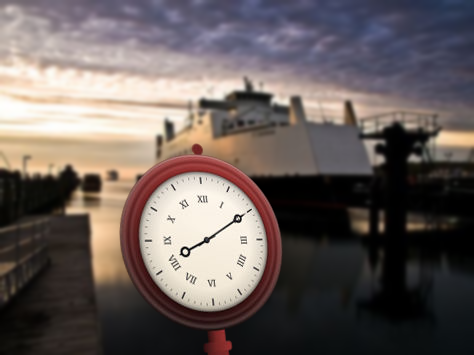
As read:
8:10
